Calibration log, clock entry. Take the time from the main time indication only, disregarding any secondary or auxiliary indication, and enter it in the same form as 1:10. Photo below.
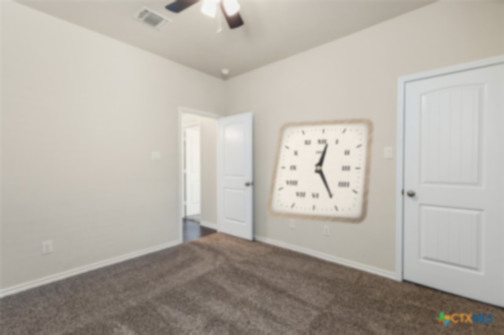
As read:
12:25
